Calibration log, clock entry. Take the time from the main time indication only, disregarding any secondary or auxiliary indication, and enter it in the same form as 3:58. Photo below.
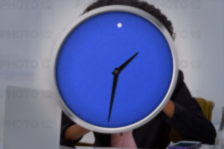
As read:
1:31
